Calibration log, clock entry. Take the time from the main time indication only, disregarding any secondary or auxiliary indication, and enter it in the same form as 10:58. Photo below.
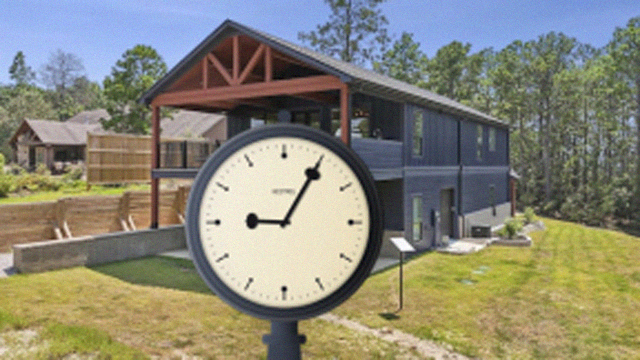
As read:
9:05
